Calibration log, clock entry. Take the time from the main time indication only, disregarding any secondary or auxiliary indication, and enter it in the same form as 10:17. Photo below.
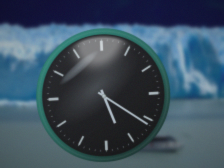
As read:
5:21
